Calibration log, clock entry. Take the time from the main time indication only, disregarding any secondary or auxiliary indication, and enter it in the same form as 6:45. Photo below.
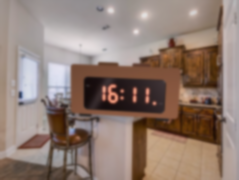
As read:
16:11
